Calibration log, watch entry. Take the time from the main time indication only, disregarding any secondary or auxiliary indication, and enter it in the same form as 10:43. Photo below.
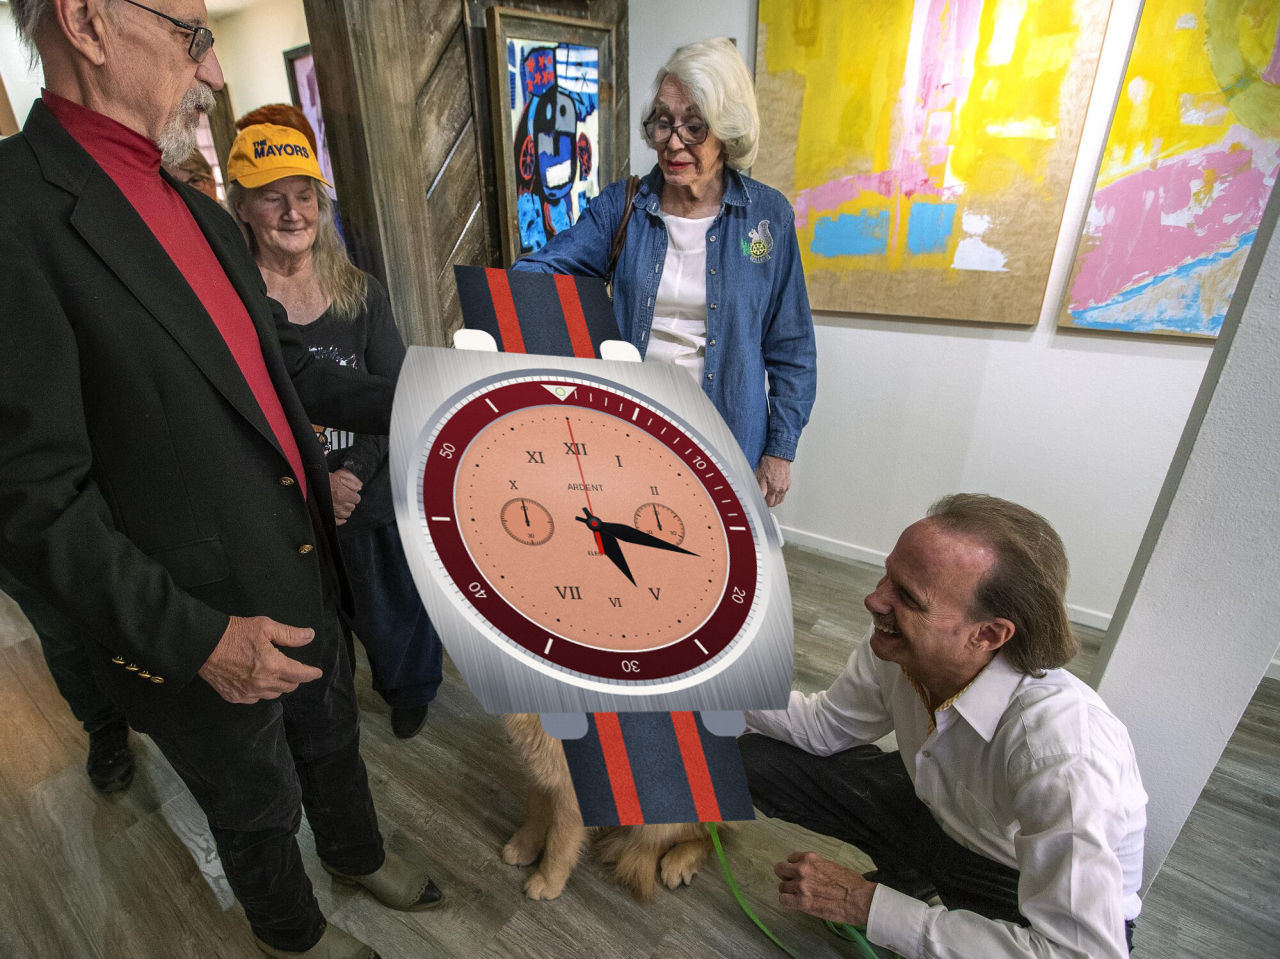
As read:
5:18
